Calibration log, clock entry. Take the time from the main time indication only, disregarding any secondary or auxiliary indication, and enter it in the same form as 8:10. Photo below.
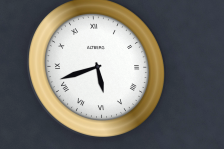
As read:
5:42
